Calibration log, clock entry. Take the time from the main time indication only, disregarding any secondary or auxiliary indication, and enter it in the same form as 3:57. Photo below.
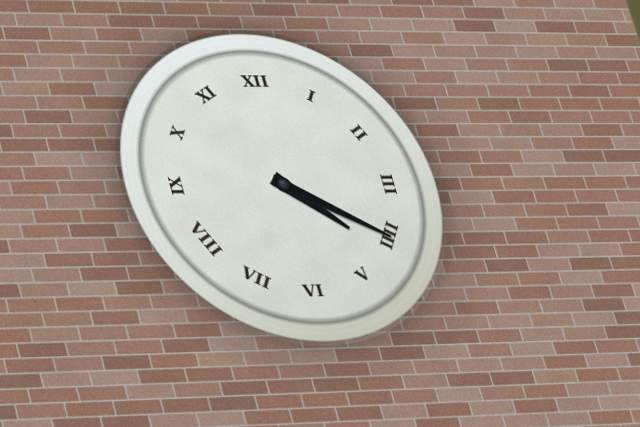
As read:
4:20
